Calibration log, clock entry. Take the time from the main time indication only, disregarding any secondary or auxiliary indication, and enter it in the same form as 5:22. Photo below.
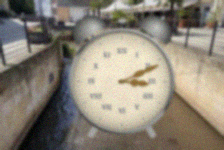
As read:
3:11
